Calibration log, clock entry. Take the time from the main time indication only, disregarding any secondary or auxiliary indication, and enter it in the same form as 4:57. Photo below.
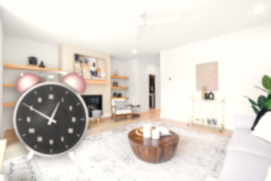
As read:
12:50
